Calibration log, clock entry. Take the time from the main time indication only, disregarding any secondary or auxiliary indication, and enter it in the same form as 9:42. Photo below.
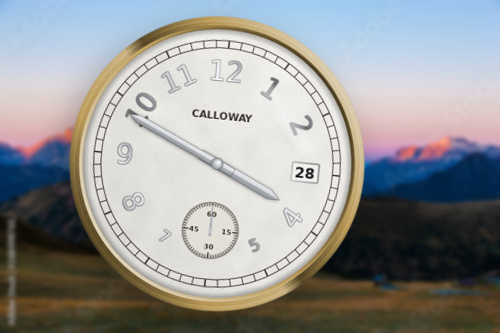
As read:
3:49
